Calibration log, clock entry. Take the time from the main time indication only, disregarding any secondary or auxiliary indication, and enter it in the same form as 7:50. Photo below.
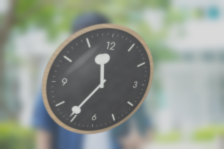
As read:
11:36
